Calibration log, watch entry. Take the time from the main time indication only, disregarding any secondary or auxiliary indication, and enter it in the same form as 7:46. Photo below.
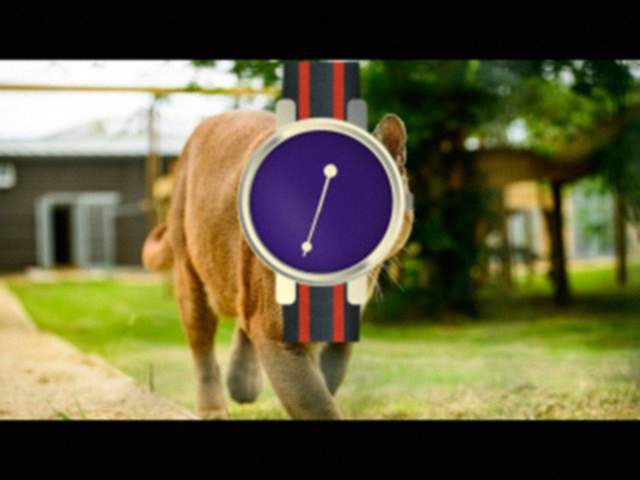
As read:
12:33
